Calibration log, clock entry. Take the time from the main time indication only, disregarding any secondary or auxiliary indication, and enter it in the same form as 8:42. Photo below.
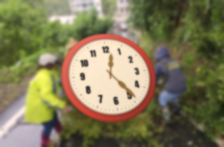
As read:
12:24
